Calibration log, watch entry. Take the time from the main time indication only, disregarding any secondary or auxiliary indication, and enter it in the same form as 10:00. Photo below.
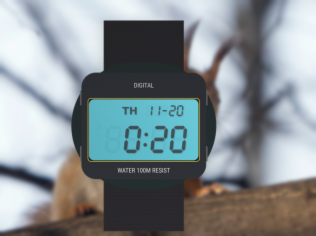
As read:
0:20
